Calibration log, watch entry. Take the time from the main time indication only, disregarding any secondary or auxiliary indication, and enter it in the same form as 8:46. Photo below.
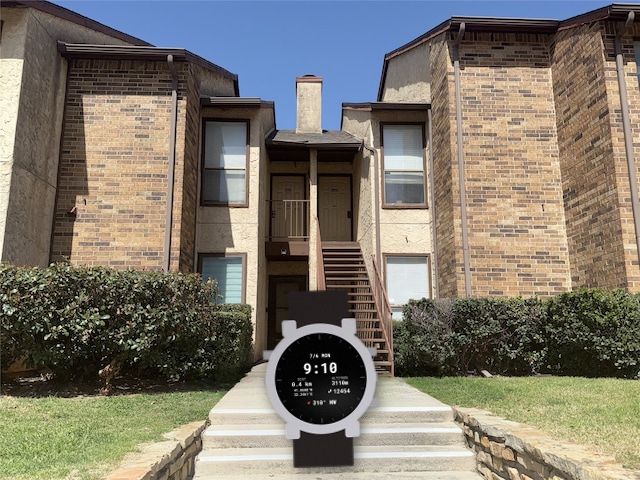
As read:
9:10
